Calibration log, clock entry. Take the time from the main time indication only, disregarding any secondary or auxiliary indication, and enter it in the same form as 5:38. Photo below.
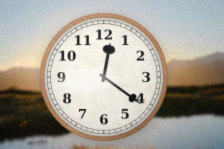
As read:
12:21
